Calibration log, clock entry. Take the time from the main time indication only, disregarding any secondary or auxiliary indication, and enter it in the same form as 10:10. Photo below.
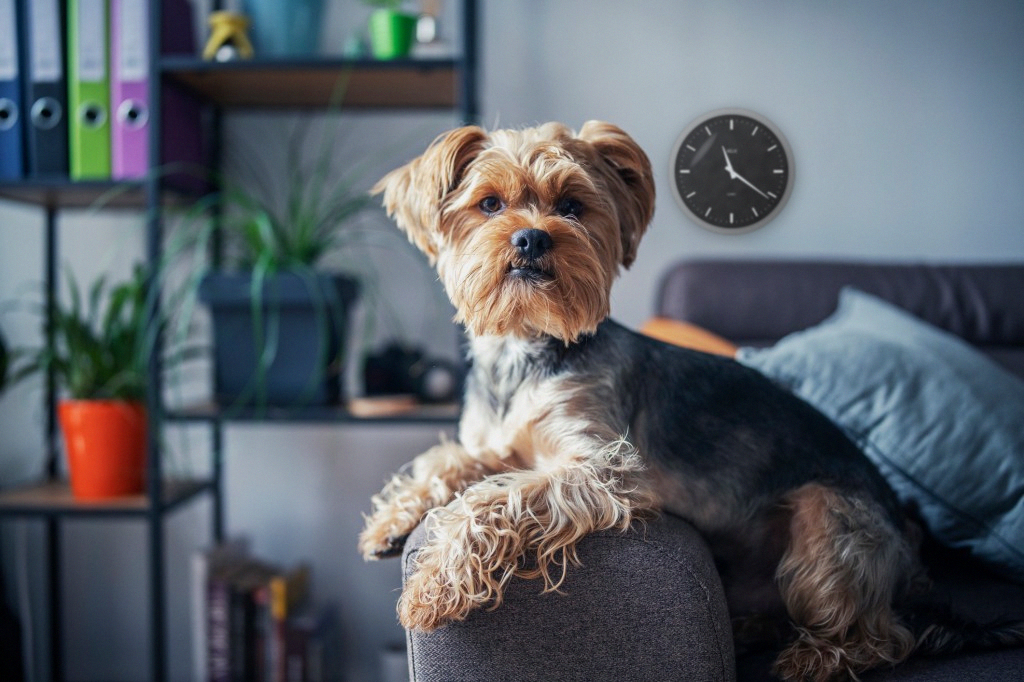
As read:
11:21
